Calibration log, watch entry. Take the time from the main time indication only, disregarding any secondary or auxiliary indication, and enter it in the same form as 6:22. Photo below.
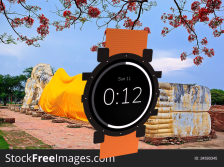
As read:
0:12
